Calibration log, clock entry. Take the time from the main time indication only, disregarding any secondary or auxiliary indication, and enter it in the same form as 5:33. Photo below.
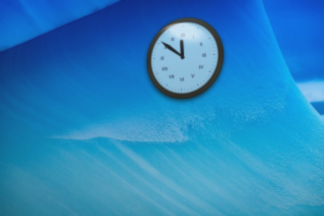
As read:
11:51
